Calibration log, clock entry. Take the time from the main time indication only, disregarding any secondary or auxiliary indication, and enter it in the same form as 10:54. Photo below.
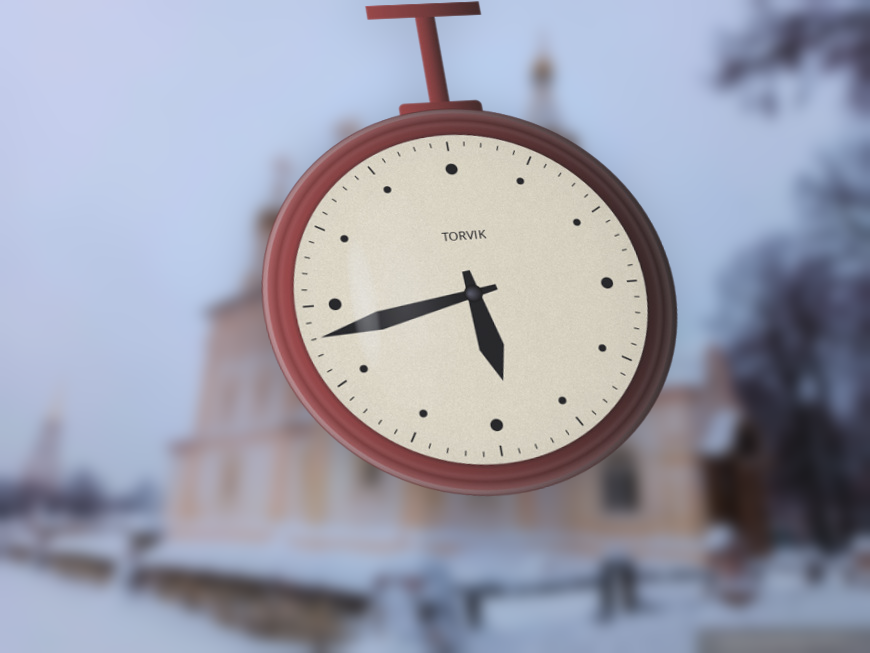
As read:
5:43
